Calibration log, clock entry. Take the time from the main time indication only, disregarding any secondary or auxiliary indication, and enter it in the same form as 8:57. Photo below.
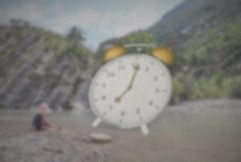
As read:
7:01
